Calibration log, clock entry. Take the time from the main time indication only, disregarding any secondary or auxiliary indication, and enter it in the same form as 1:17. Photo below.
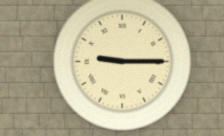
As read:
9:15
